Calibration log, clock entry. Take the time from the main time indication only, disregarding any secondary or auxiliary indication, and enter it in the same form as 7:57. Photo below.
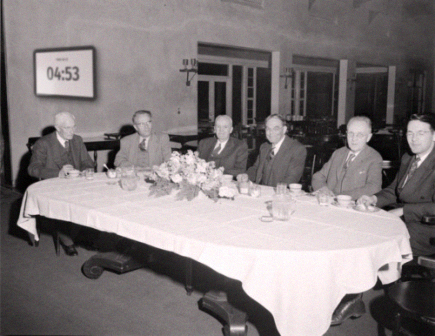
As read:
4:53
